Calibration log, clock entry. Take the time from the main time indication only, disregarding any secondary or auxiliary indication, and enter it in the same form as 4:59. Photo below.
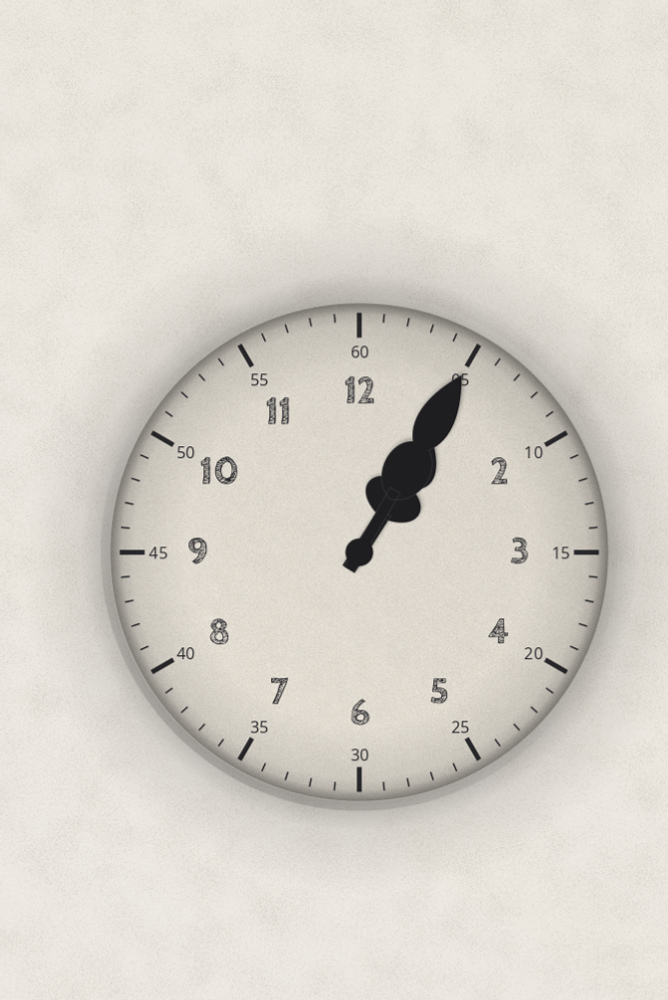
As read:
1:05
